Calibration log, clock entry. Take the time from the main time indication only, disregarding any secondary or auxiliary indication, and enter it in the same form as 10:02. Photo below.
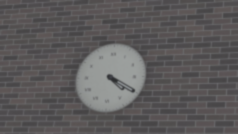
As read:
4:20
